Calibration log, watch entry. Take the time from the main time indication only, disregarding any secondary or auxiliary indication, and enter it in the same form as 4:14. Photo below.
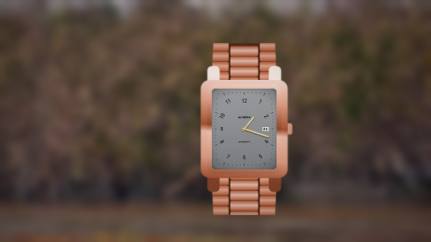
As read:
1:18
